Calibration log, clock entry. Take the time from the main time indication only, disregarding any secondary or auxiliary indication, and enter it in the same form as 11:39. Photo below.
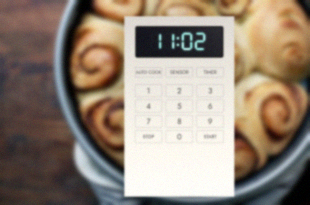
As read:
11:02
